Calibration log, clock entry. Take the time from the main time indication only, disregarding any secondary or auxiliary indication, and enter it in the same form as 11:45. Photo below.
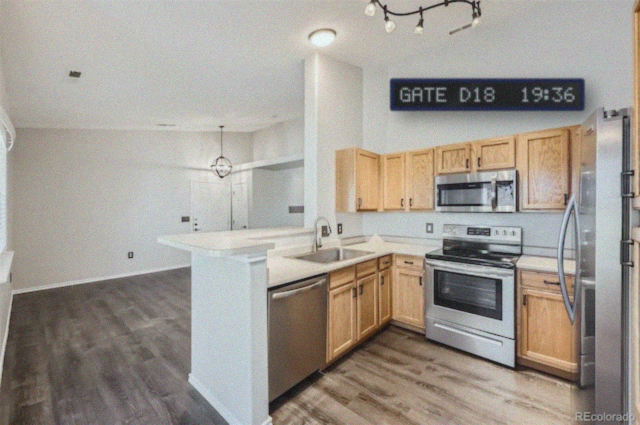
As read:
19:36
